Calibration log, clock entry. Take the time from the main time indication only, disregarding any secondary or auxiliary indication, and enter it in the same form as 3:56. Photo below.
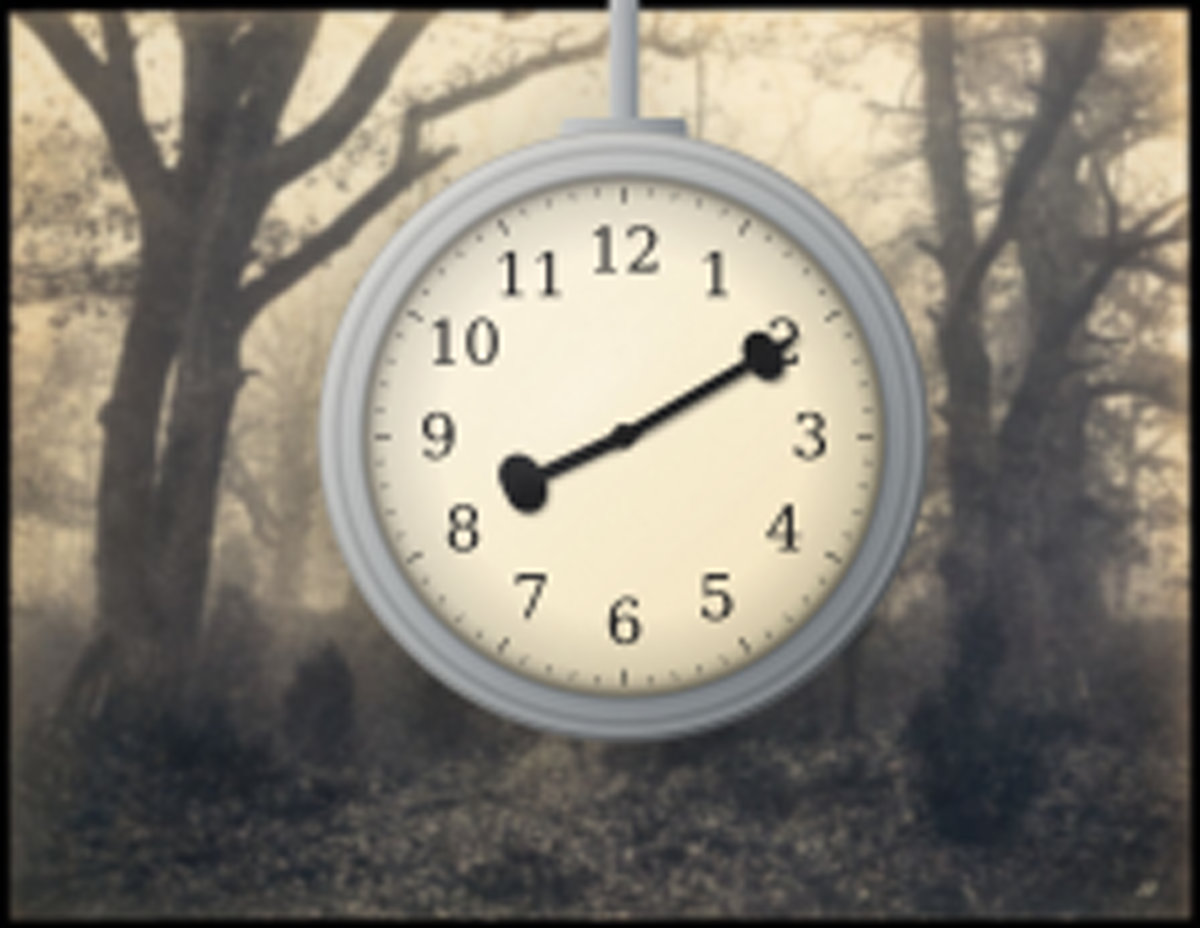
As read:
8:10
